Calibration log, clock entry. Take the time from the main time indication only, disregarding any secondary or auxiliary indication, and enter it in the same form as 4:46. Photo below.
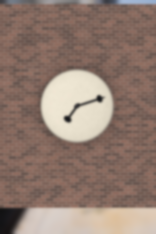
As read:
7:12
